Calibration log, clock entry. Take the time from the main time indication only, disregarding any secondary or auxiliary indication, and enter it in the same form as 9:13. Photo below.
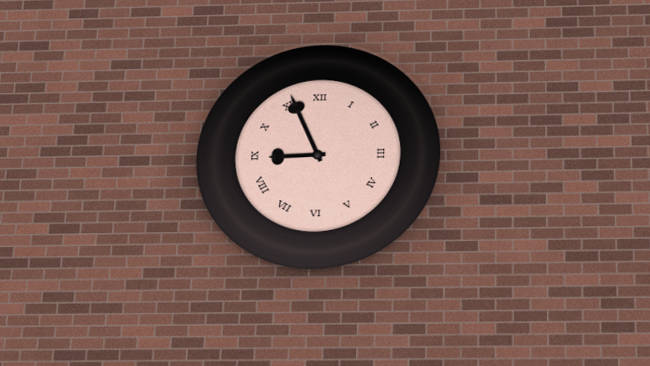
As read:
8:56
